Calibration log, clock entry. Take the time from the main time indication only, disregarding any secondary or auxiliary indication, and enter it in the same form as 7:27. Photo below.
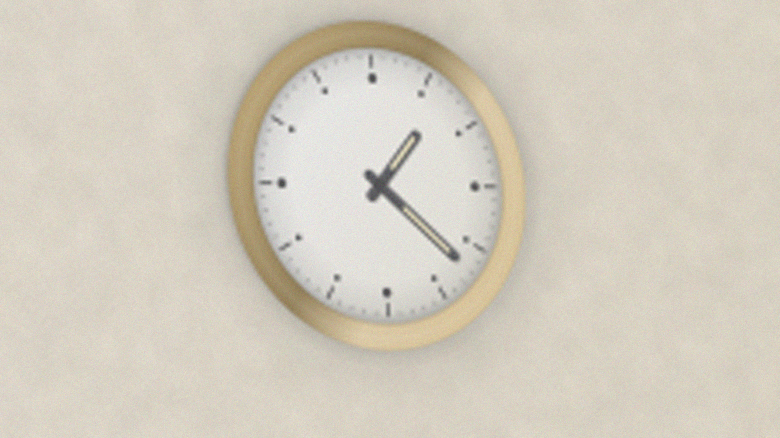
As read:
1:22
